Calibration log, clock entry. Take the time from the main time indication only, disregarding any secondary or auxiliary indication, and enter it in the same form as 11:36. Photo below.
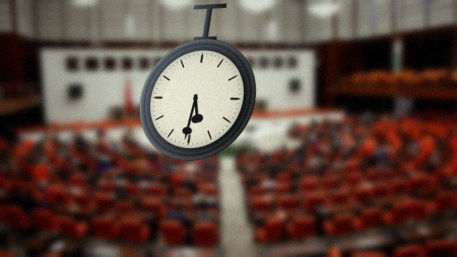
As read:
5:31
